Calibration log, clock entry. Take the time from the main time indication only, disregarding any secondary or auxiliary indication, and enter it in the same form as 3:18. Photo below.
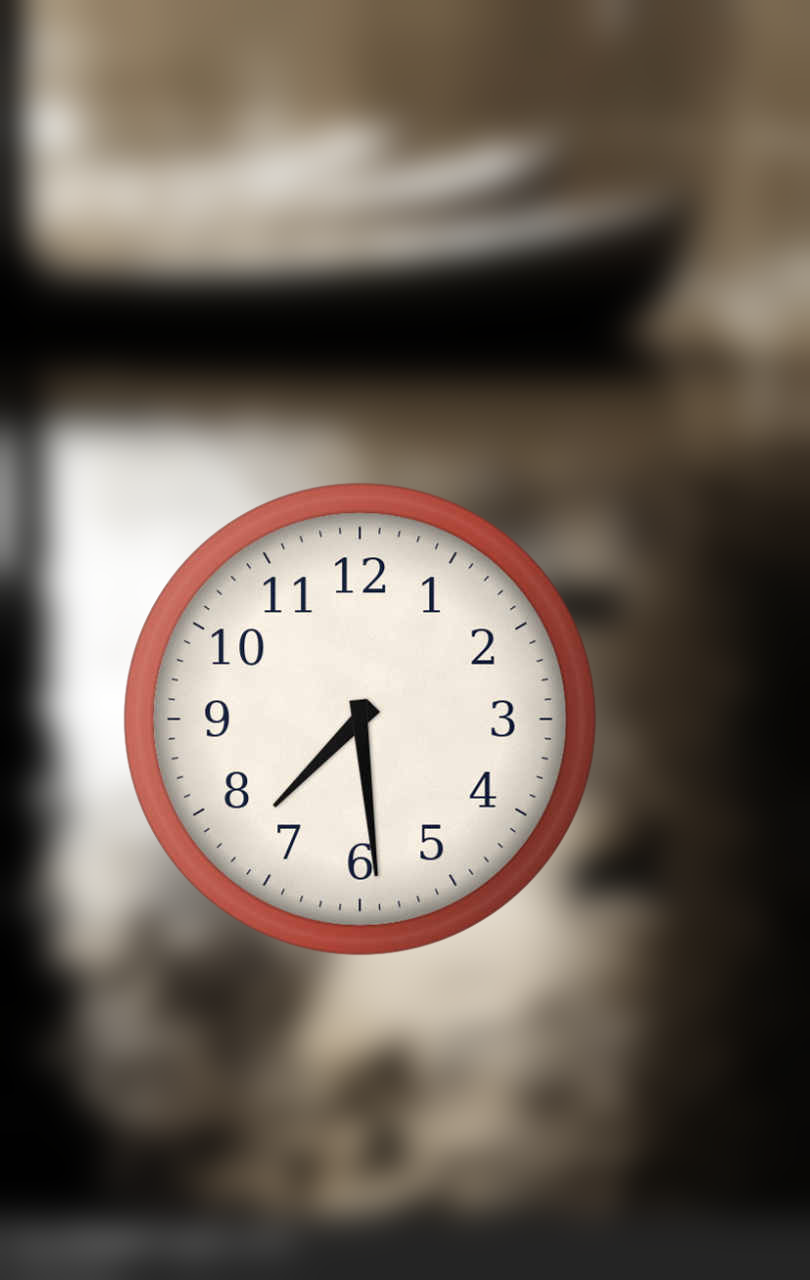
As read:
7:29
